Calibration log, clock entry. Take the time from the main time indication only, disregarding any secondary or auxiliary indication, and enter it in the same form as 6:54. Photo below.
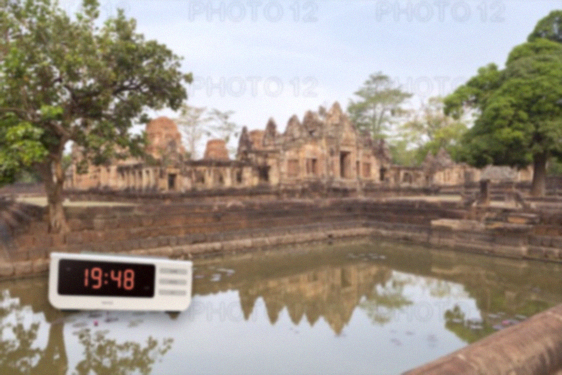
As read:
19:48
